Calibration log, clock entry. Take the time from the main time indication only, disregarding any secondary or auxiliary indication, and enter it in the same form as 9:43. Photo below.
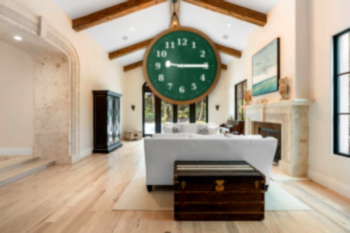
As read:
9:15
